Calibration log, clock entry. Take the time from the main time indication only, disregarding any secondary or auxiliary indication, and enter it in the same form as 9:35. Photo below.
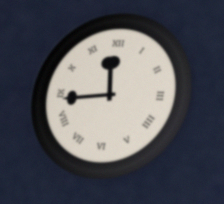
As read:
11:44
